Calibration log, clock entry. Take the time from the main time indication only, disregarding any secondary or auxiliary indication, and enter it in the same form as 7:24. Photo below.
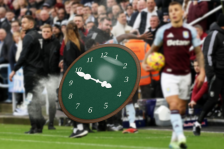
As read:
3:49
